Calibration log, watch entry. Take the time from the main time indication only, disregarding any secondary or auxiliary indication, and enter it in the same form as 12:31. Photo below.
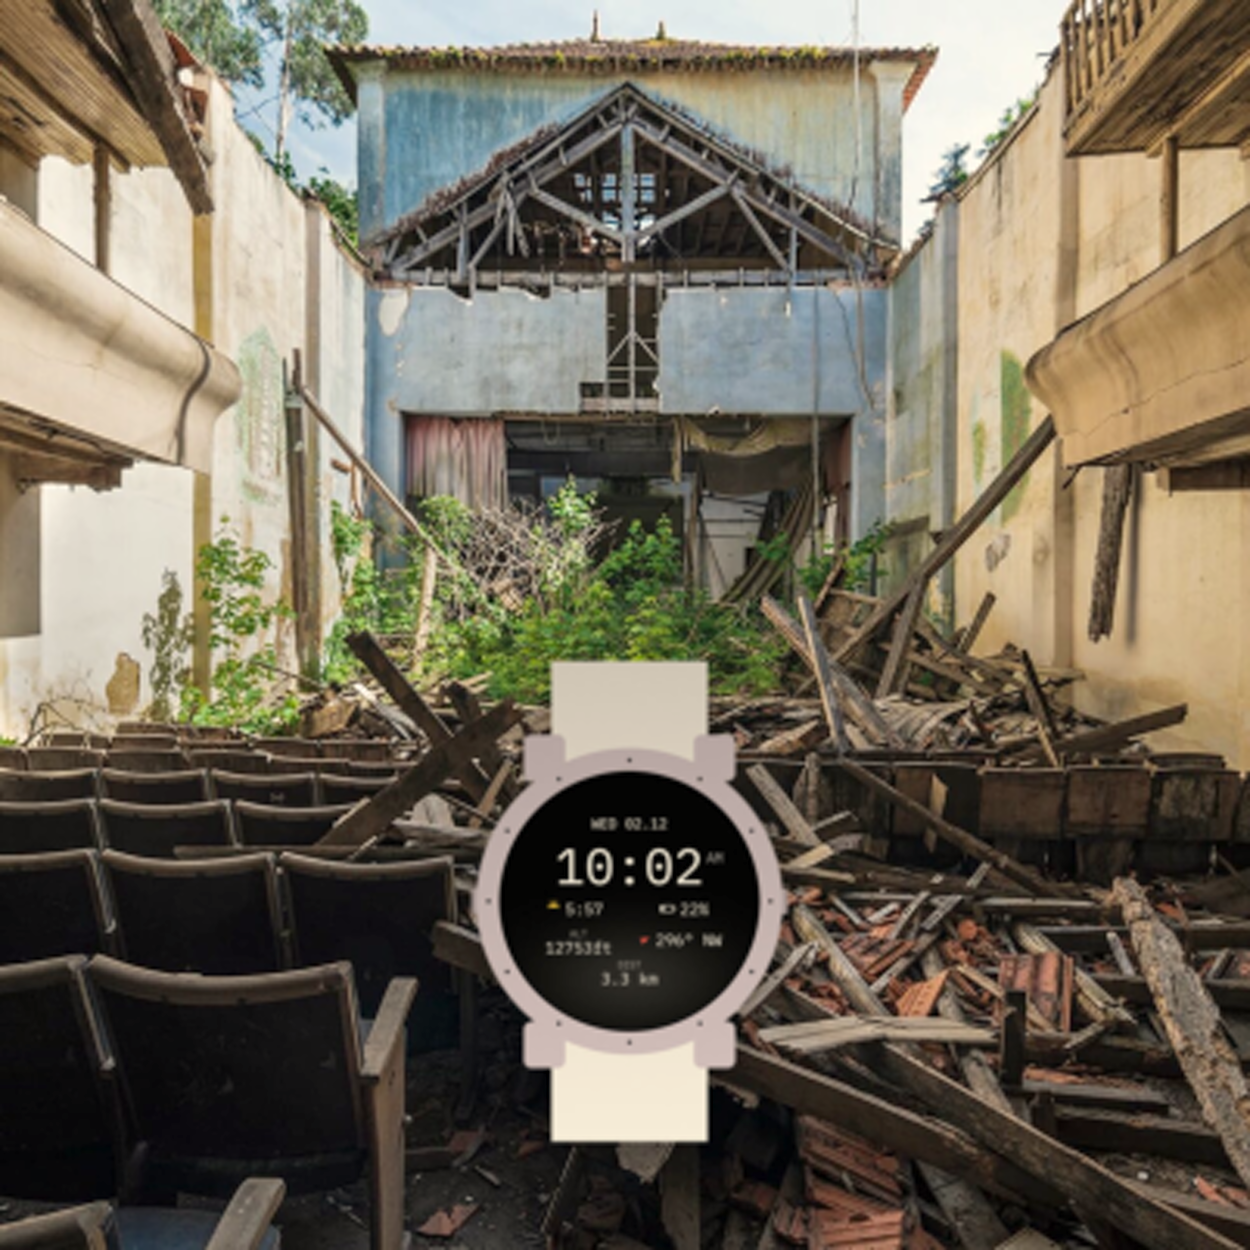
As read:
10:02
